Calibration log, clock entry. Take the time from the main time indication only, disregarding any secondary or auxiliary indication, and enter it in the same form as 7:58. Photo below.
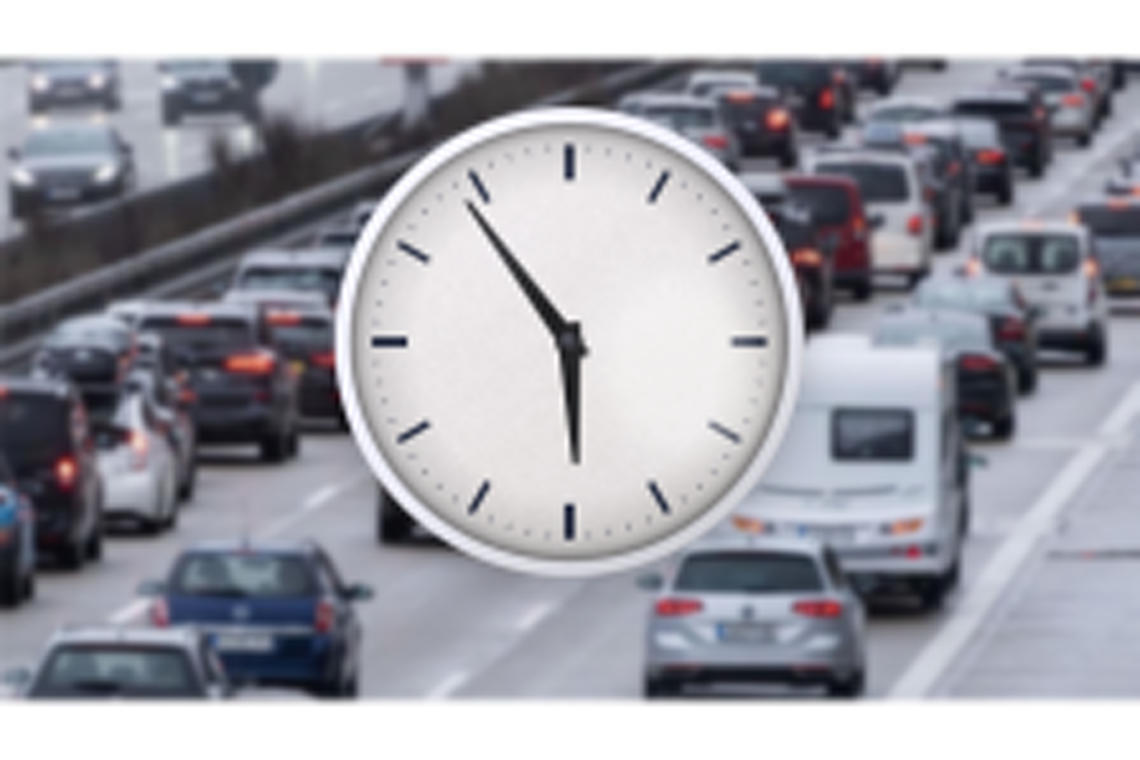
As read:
5:54
